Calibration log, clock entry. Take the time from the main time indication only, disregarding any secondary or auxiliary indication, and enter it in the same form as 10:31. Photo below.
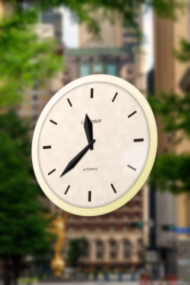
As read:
11:38
